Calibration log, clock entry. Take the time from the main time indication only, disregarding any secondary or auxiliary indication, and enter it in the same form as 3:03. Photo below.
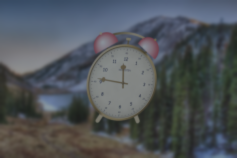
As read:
11:46
